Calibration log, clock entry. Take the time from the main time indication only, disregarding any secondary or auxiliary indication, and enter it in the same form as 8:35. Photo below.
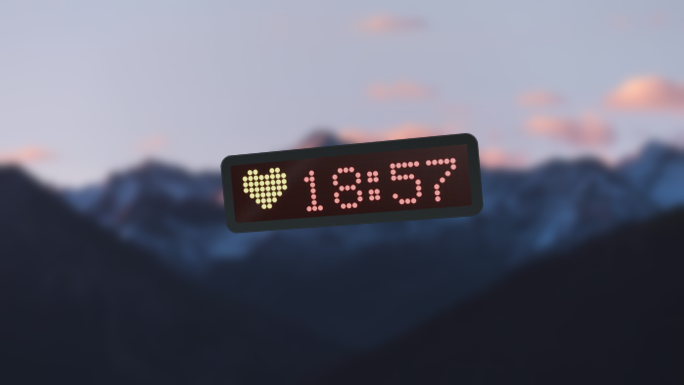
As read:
18:57
